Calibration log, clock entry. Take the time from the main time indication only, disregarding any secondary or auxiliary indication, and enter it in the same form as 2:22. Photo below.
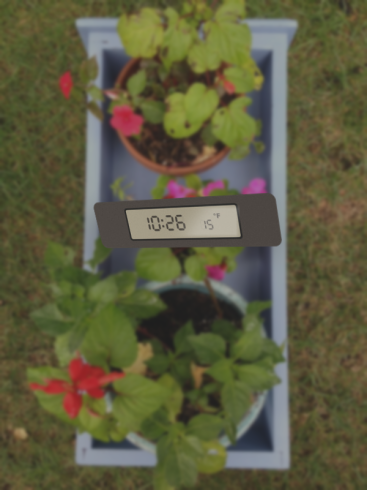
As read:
10:26
